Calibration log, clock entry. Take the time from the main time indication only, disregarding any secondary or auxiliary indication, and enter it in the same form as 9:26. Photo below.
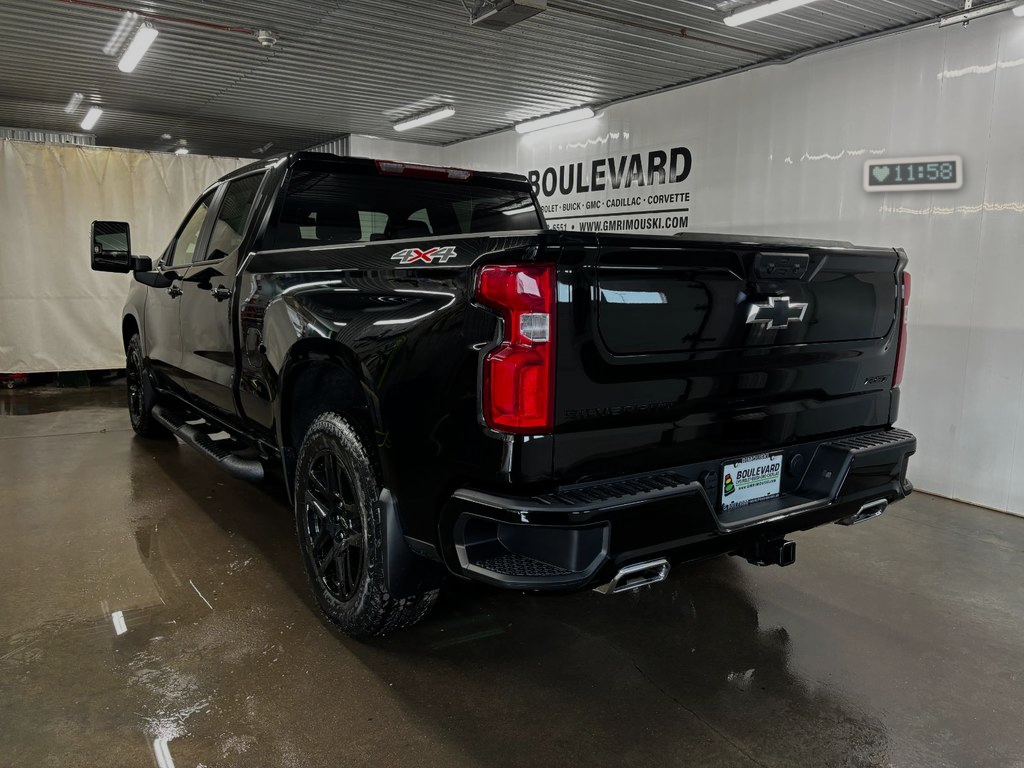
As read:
11:58
